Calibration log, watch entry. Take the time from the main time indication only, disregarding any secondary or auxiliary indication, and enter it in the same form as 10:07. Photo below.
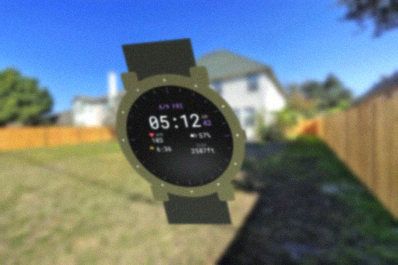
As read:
5:12
